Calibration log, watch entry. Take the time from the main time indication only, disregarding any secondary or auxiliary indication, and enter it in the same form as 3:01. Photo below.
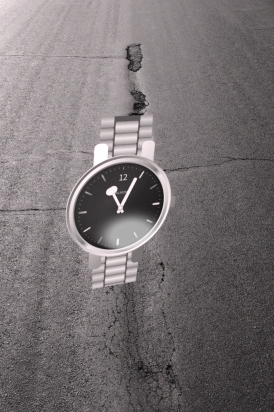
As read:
11:04
